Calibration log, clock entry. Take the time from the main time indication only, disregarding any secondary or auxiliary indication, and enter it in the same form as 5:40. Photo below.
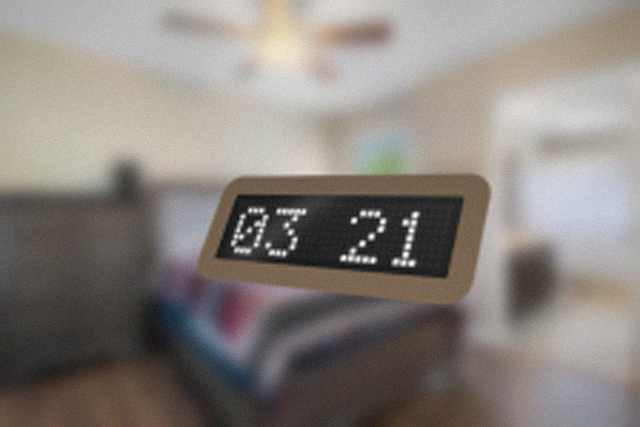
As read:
3:21
